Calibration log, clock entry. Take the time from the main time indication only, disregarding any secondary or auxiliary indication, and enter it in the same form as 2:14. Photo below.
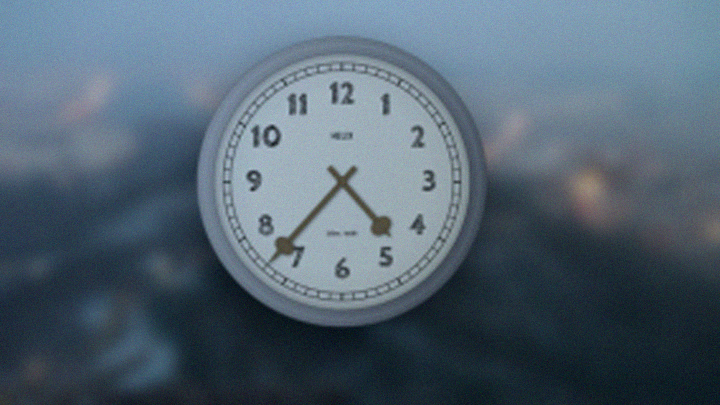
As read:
4:37
